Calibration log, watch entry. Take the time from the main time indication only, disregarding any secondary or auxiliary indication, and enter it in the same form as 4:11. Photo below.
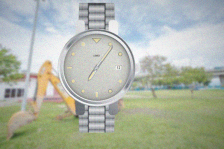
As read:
7:06
